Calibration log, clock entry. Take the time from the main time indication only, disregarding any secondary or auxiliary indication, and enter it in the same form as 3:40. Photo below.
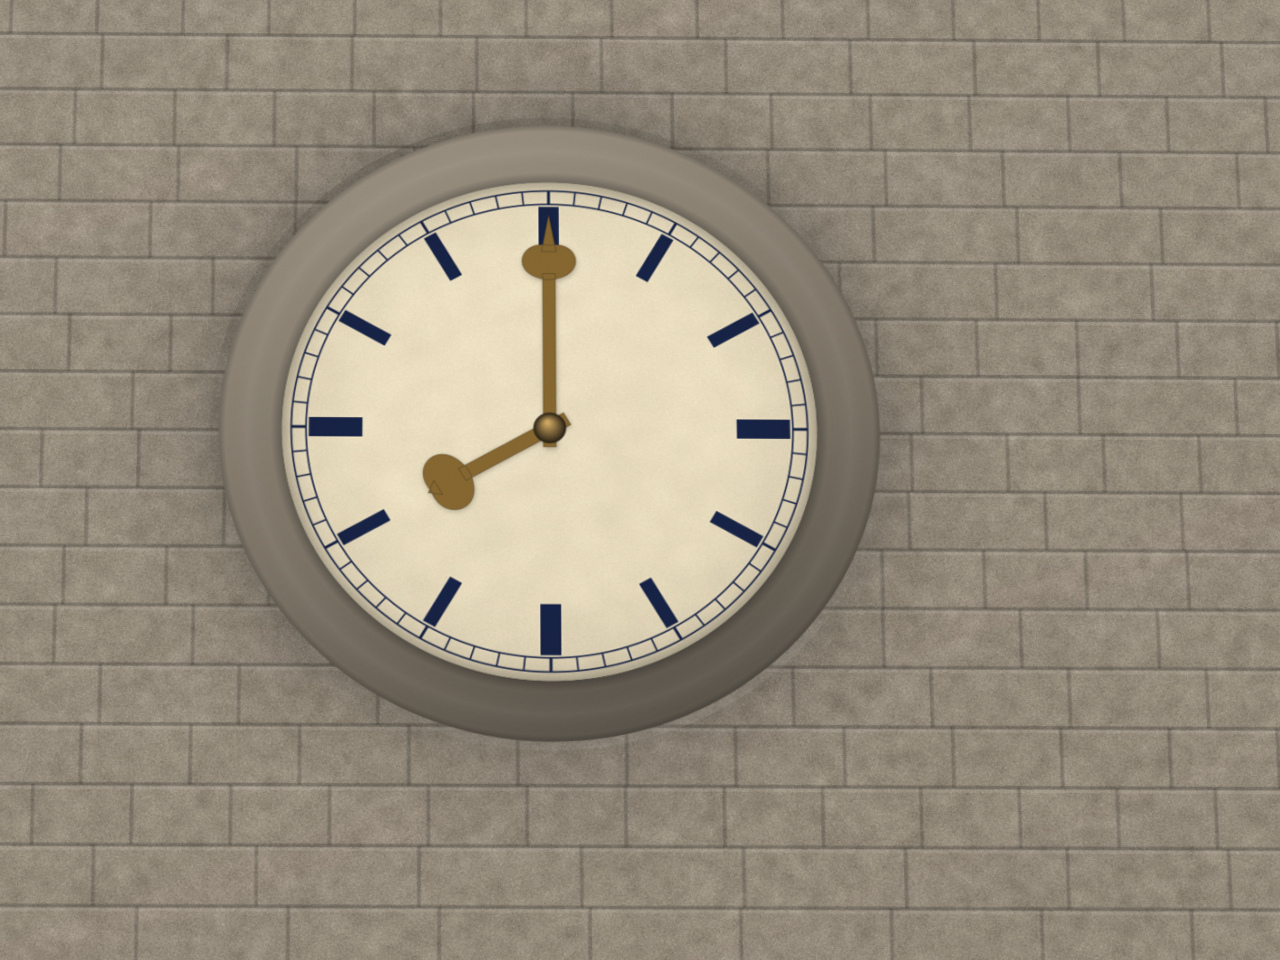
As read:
8:00
